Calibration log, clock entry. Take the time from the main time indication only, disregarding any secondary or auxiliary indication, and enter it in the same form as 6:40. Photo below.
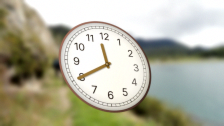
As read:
11:40
